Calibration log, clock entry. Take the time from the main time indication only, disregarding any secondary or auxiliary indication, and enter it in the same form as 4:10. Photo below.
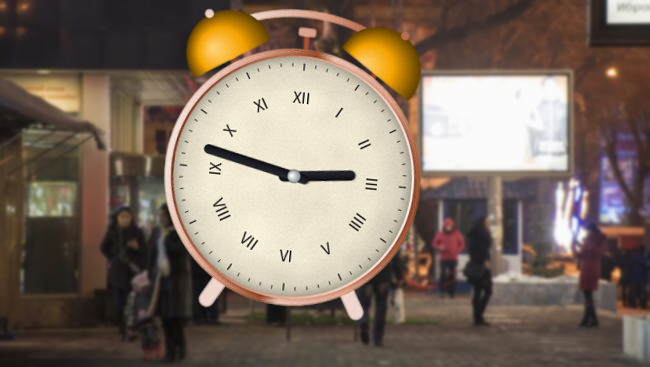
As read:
2:47
